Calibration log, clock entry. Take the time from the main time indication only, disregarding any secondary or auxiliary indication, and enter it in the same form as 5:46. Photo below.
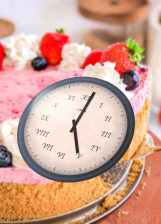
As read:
5:01
